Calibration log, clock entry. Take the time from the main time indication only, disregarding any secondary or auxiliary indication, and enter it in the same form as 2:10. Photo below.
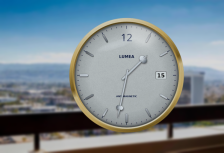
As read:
1:32
